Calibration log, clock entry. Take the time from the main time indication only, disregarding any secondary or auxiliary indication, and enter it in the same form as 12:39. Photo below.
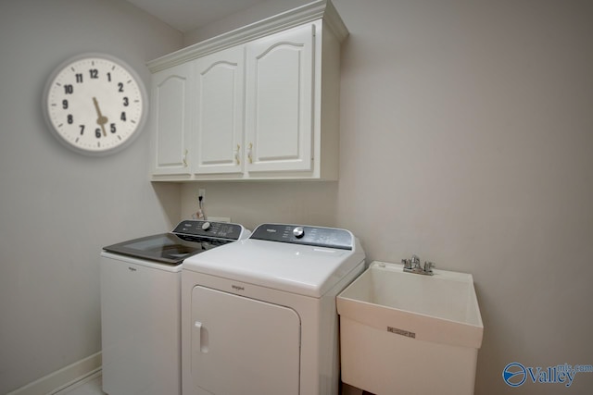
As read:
5:28
